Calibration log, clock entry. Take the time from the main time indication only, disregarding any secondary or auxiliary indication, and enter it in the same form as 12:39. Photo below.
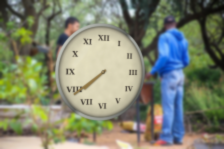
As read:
7:39
